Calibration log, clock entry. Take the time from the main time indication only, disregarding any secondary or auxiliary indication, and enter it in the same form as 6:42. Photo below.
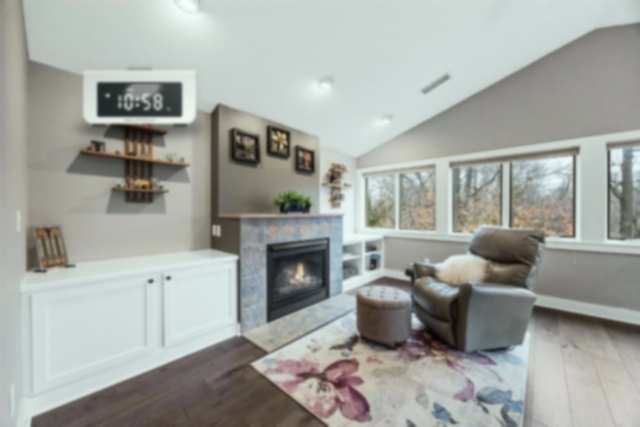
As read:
10:58
